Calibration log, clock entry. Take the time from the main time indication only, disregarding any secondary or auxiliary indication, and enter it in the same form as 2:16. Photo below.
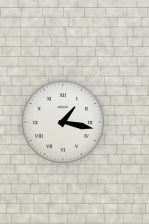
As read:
1:17
